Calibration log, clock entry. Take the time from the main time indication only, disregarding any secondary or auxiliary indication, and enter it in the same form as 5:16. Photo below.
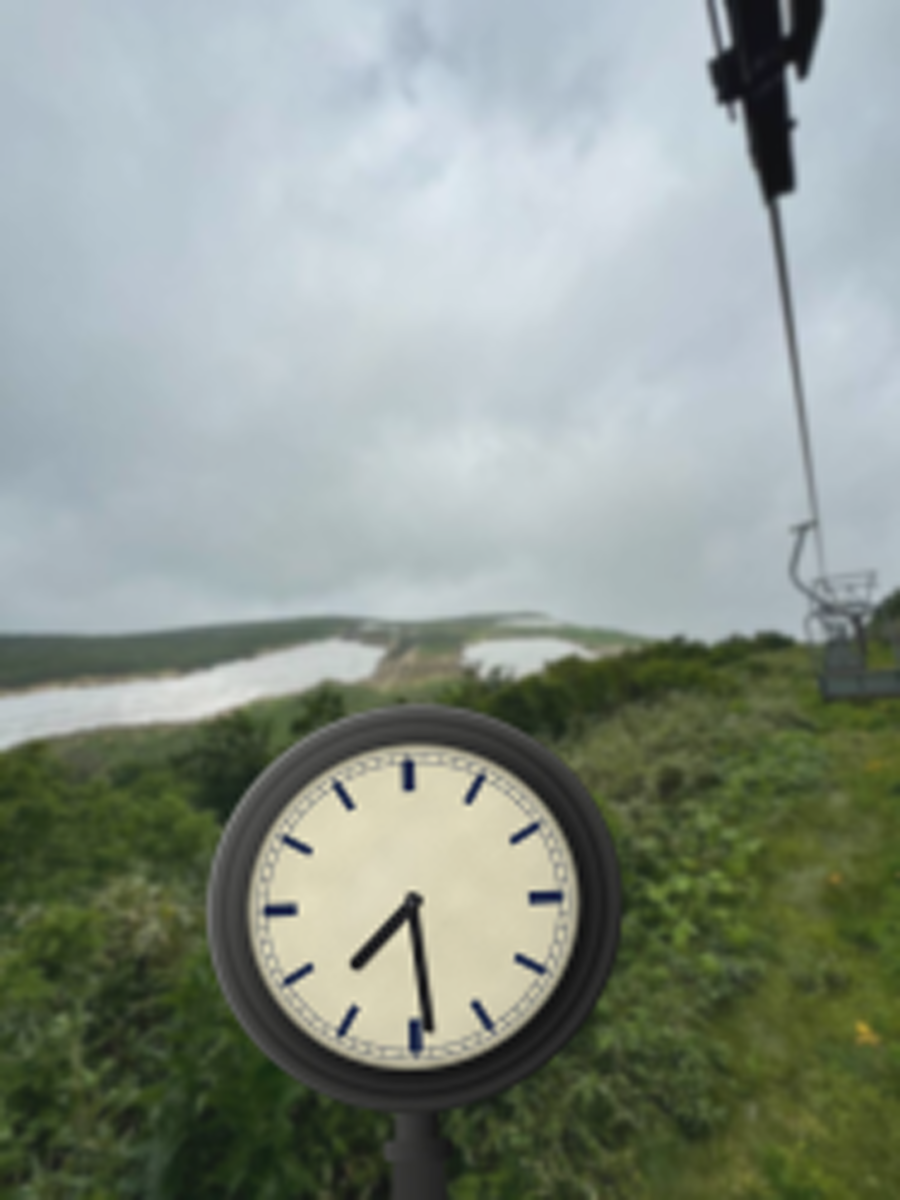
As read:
7:29
